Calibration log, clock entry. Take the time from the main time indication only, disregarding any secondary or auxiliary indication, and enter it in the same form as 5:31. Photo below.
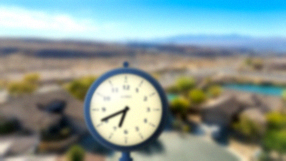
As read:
6:41
